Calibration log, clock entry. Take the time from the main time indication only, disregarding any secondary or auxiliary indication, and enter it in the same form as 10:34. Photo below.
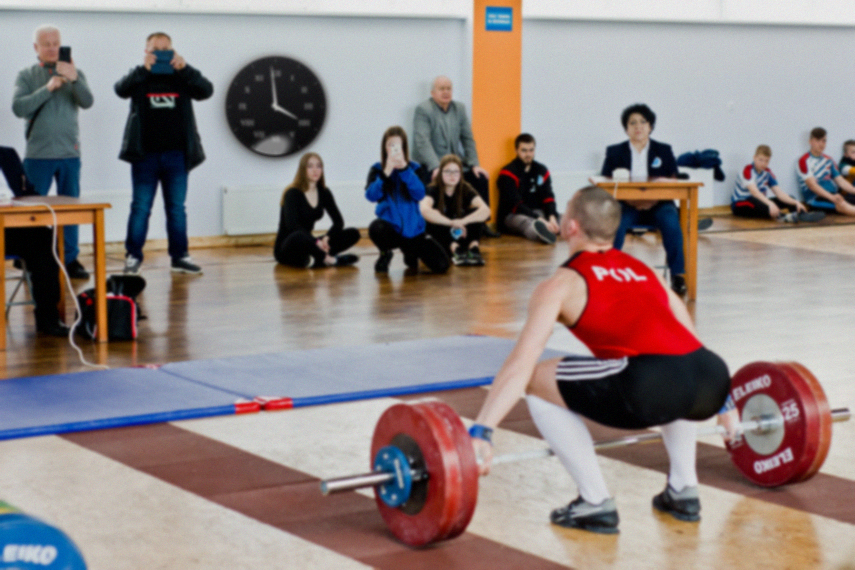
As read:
3:59
